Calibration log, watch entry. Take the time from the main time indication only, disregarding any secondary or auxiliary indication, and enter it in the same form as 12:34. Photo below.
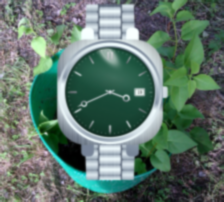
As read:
3:41
